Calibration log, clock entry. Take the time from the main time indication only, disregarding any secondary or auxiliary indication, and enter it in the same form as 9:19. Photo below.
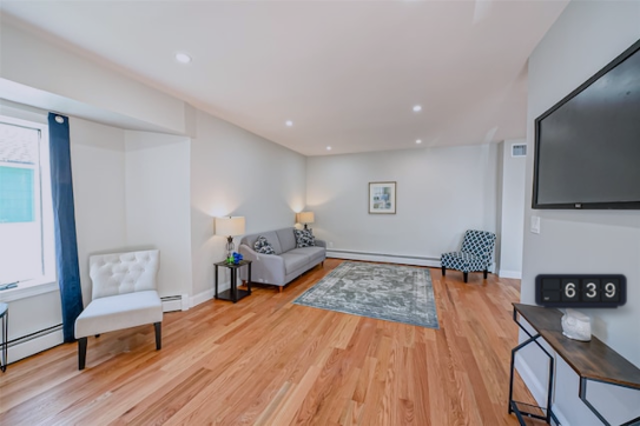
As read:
6:39
